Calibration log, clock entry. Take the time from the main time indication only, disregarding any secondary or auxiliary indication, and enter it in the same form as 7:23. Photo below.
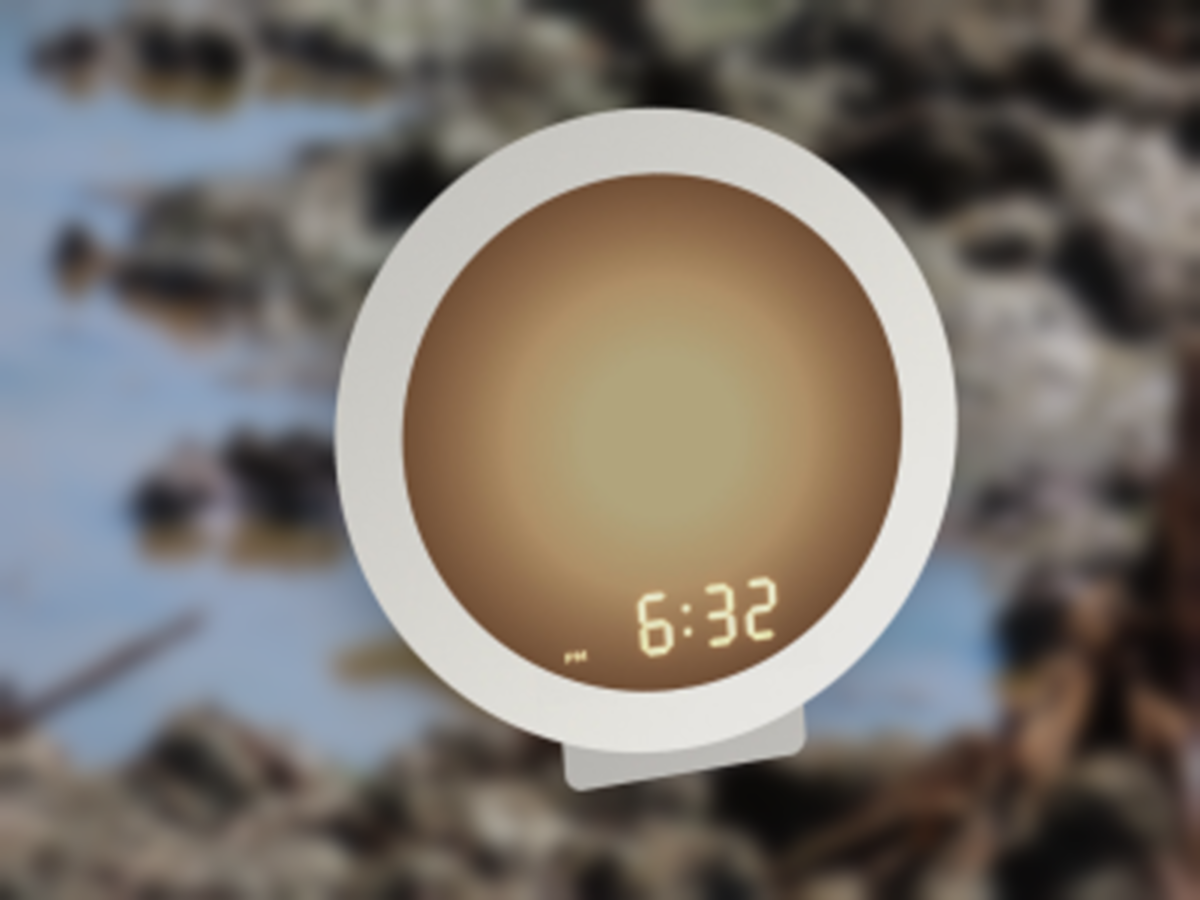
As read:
6:32
